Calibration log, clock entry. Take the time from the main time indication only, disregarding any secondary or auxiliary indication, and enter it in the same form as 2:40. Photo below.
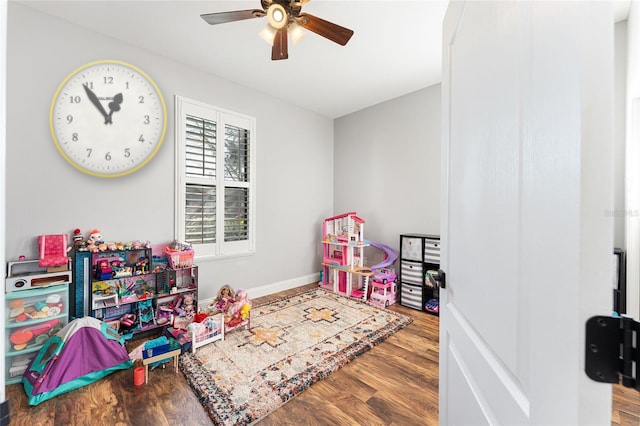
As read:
12:54
